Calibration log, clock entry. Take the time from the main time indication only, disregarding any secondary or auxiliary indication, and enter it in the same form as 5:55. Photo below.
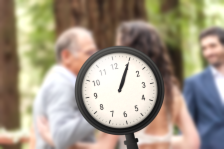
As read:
1:05
